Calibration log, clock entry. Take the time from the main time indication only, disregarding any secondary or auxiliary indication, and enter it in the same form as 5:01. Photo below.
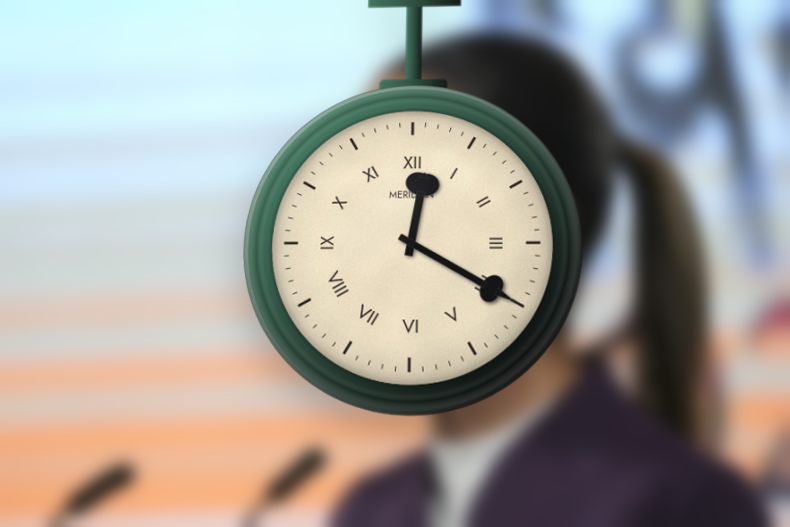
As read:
12:20
